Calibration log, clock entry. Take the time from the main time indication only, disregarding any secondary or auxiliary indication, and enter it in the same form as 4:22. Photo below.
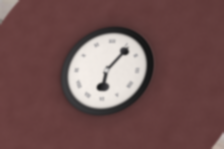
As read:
6:06
